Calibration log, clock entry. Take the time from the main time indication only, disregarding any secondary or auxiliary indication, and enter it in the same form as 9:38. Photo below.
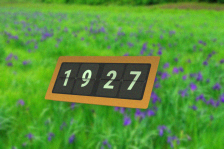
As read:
19:27
